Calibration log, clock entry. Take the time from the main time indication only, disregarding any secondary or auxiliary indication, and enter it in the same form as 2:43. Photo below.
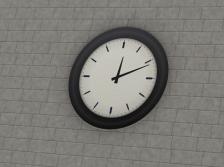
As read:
12:11
